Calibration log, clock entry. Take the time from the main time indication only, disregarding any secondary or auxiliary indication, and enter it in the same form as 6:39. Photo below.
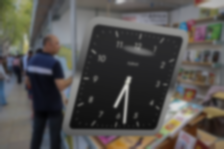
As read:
6:28
